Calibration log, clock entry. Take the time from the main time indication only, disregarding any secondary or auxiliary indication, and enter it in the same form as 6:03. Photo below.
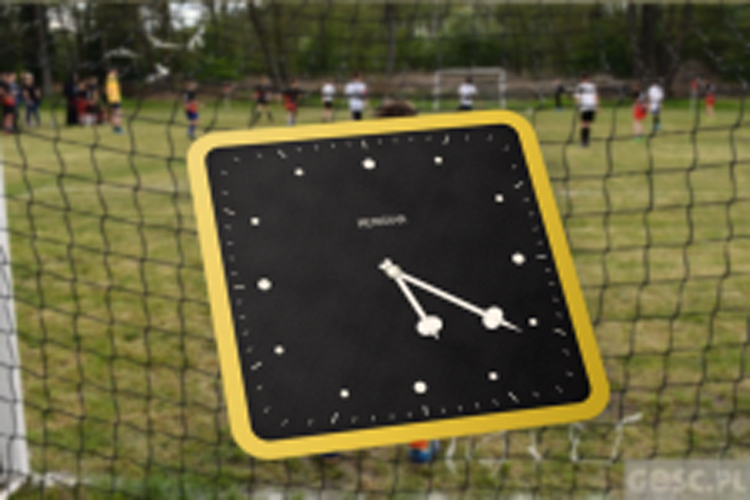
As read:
5:21
